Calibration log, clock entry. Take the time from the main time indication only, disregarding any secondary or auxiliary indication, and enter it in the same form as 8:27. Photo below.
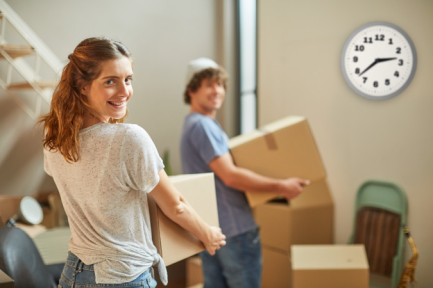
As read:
2:38
